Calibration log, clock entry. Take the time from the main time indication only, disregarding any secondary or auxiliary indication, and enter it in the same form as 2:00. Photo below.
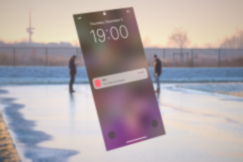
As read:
19:00
